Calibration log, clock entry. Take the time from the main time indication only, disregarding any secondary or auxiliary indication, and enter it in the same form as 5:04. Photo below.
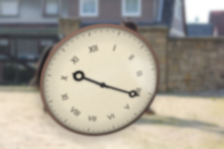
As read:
10:21
